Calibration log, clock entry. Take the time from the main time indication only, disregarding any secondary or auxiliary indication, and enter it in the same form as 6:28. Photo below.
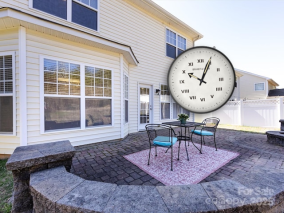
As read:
10:04
